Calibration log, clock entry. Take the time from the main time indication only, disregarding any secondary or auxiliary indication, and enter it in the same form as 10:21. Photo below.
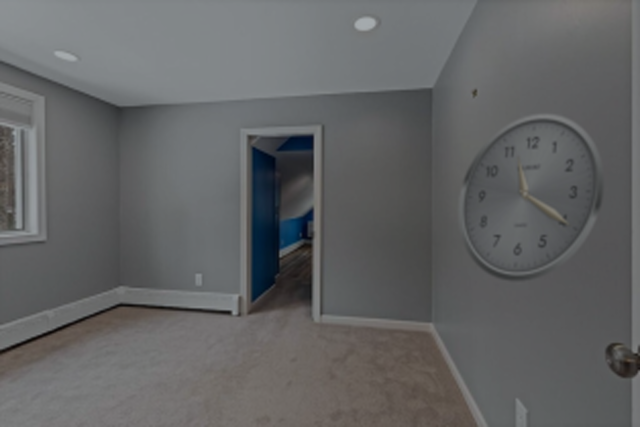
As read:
11:20
